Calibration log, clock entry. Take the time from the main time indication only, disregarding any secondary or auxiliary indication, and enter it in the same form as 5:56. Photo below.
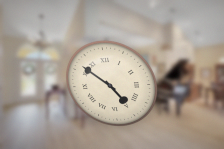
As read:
4:52
